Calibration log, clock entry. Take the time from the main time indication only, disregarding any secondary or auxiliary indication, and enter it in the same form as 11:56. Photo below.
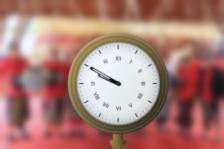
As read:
9:50
